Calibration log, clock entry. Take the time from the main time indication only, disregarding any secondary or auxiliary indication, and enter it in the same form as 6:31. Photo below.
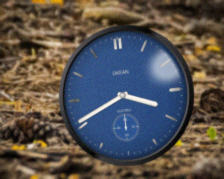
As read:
3:41
